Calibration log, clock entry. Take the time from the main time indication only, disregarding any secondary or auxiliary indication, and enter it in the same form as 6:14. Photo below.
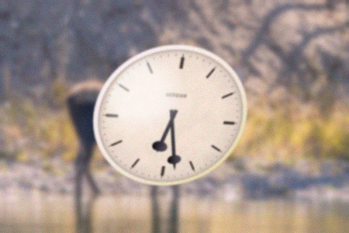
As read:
6:28
